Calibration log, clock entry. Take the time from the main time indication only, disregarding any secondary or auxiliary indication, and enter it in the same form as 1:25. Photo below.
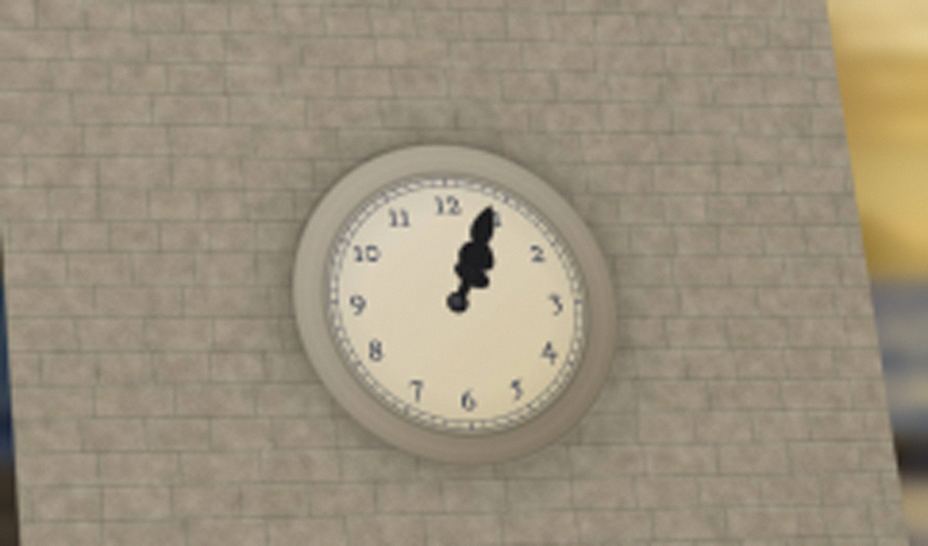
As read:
1:04
